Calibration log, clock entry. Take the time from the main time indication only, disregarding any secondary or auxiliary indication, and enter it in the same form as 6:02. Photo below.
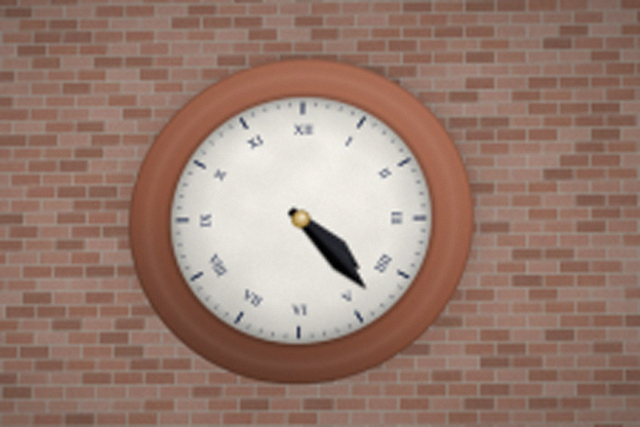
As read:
4:23
